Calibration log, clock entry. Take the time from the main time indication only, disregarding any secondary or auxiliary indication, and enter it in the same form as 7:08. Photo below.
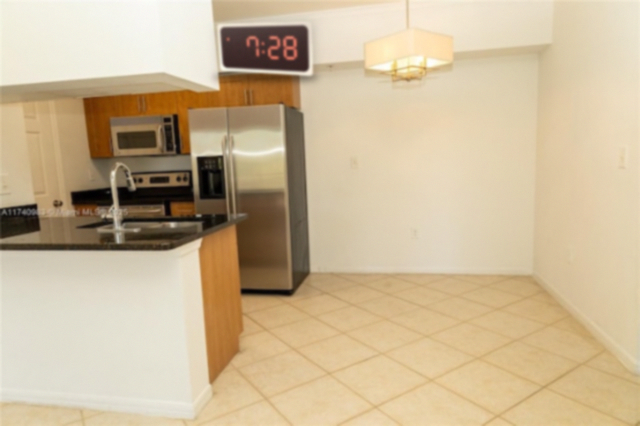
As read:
7:28
